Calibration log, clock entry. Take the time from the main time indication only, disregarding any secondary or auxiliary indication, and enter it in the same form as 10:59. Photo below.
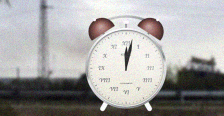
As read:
12:02
